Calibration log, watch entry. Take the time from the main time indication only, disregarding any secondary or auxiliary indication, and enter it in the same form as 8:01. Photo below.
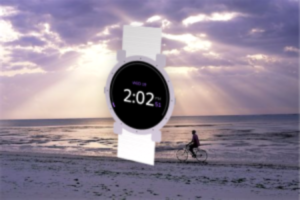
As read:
2:02
